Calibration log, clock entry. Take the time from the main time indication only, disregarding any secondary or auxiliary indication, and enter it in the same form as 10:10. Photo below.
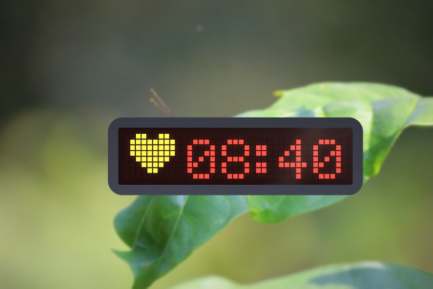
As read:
8:40
